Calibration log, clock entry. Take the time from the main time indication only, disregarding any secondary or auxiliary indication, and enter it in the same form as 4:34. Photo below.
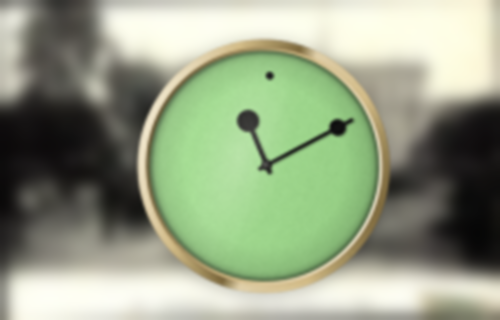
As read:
11:10
